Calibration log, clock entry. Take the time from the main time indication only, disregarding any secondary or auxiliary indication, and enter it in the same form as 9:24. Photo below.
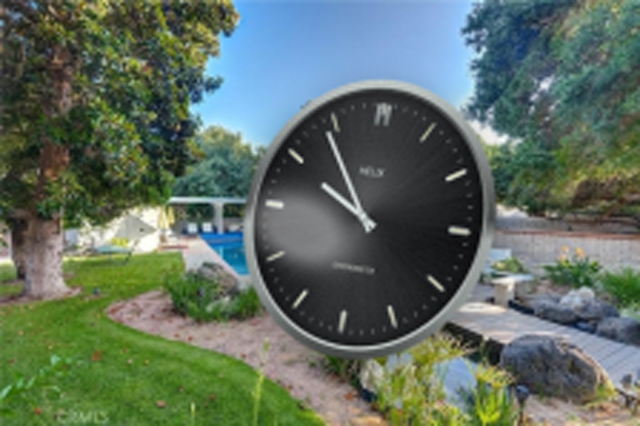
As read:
9:54
